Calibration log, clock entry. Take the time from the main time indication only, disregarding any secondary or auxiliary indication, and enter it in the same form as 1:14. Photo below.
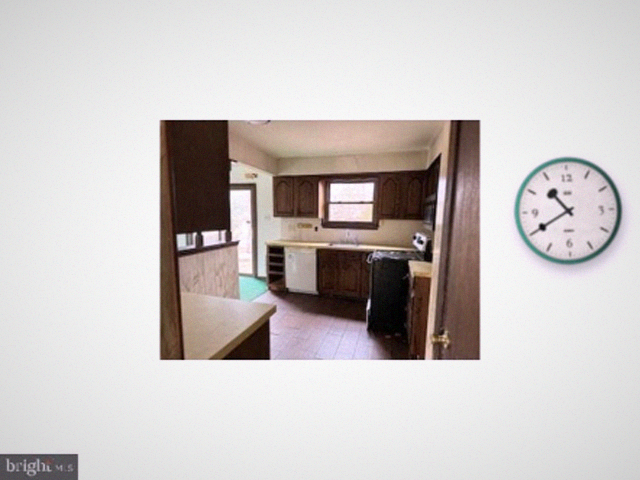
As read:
10:40
